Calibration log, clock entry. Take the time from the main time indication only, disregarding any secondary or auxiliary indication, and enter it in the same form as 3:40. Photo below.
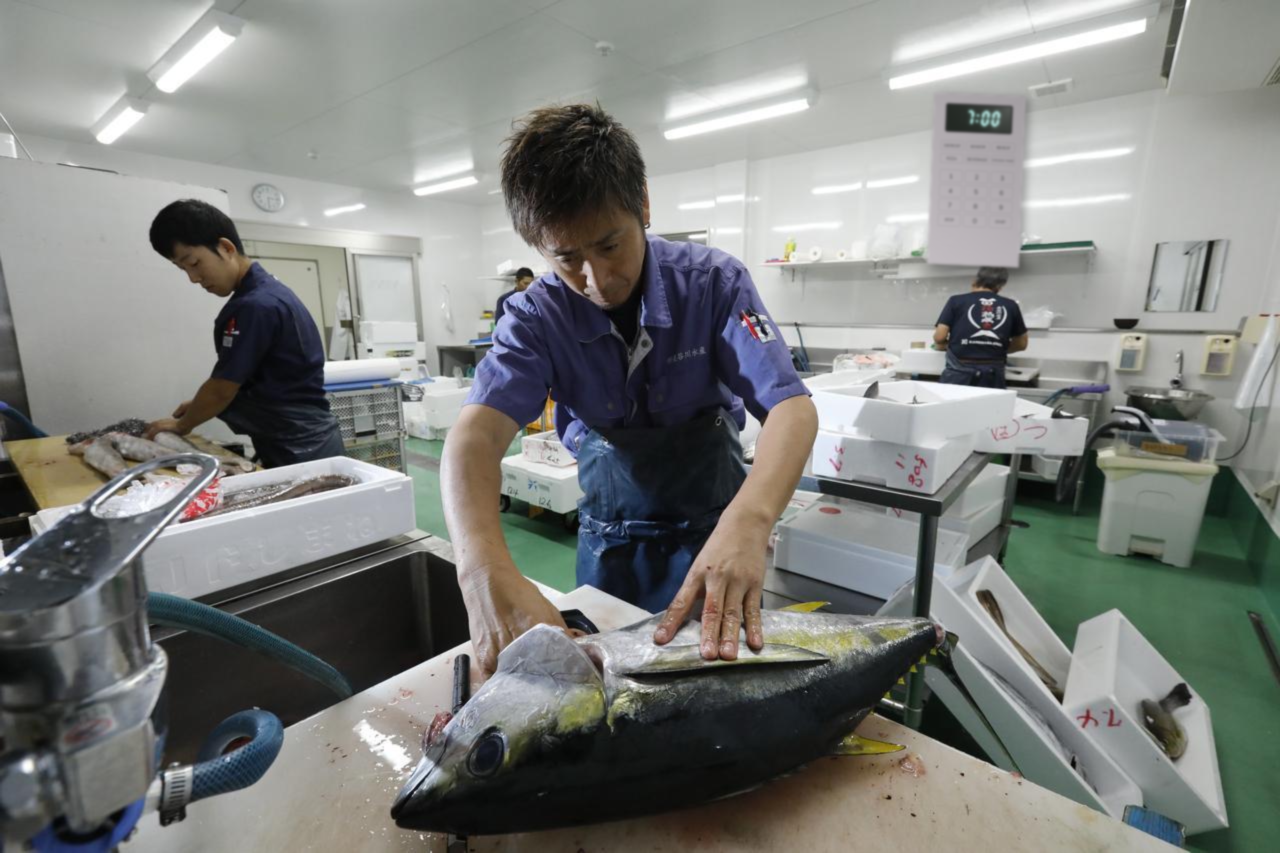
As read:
7:00
